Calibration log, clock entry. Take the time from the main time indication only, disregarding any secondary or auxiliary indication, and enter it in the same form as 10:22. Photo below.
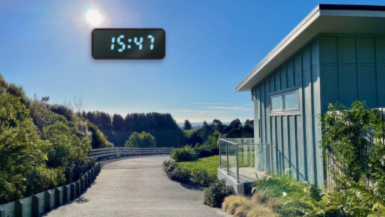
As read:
15:47
